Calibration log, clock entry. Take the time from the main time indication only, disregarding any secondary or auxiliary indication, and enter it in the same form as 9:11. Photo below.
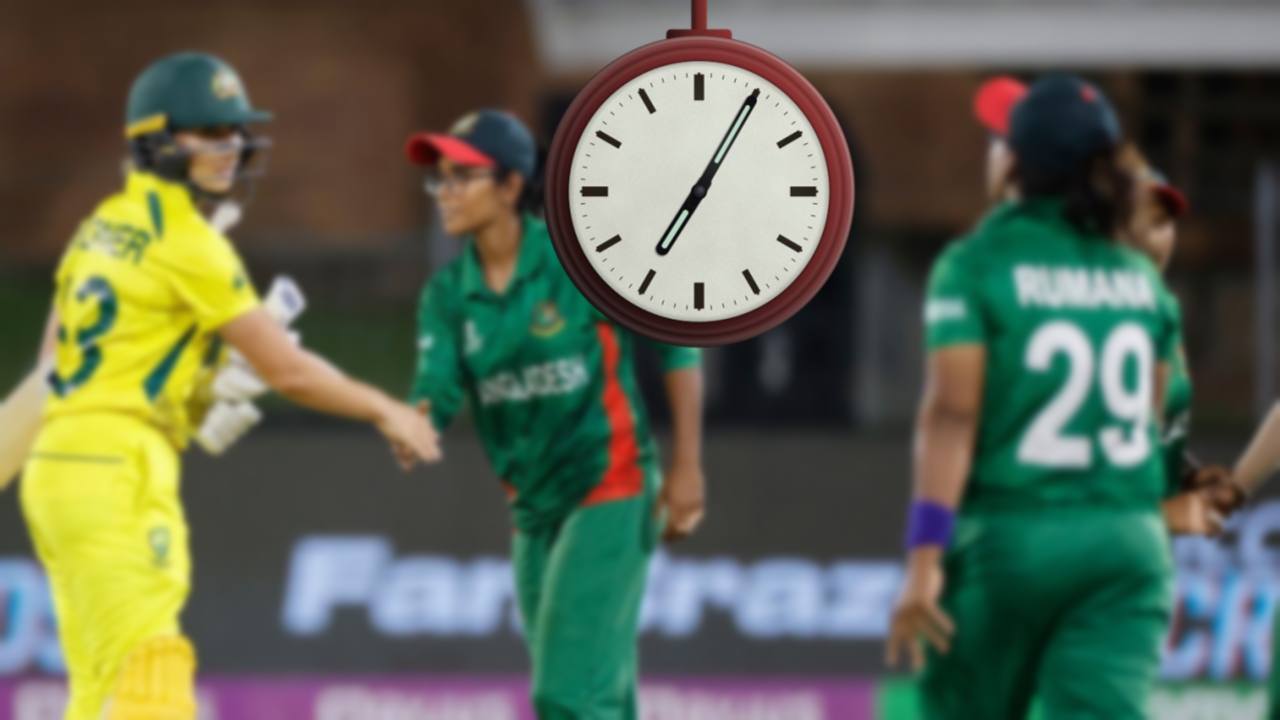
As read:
7:05
